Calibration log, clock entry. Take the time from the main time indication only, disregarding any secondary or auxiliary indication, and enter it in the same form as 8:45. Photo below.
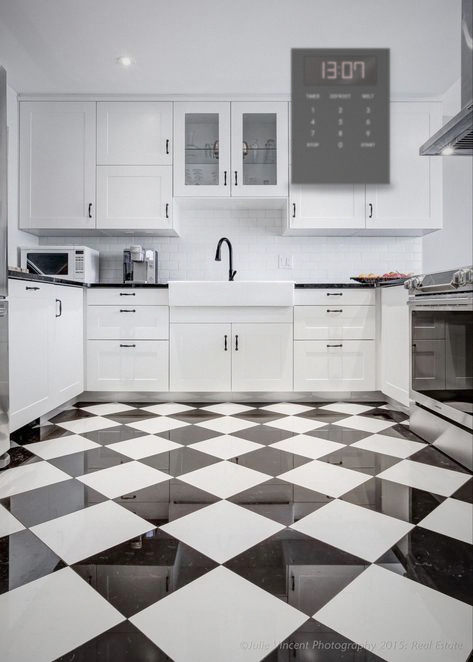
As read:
13:07
